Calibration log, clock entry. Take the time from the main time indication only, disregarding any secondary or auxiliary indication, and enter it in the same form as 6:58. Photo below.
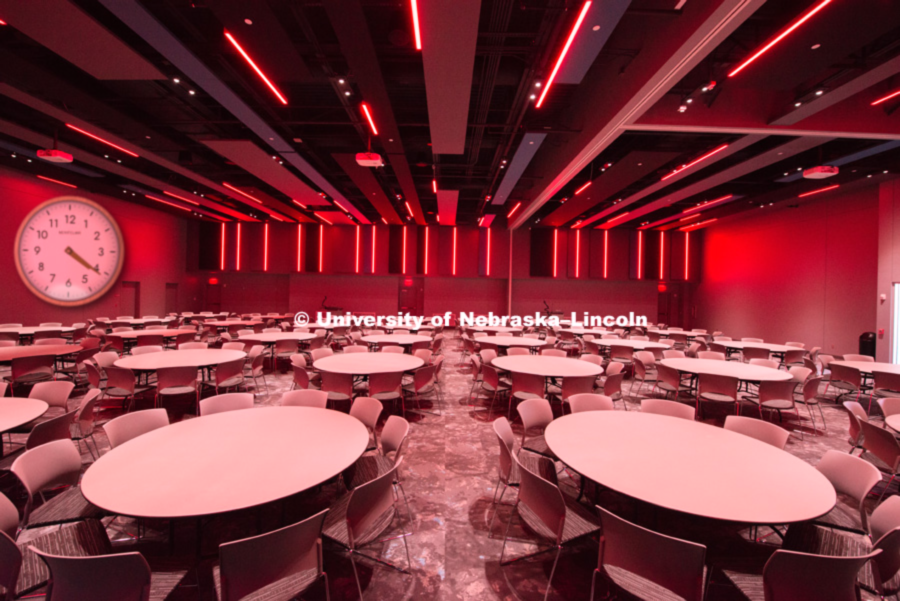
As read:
4:21
